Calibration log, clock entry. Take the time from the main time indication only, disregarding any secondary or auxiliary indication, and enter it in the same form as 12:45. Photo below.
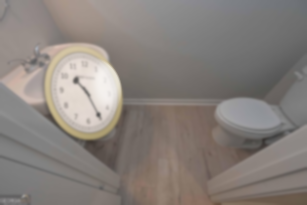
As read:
10:25
